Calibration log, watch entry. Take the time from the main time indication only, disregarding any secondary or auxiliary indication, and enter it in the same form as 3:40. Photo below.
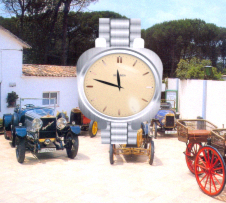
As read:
11:48
